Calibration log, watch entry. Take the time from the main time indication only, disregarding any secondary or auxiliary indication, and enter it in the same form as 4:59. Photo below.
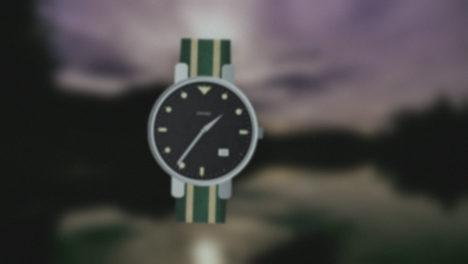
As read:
1:36
